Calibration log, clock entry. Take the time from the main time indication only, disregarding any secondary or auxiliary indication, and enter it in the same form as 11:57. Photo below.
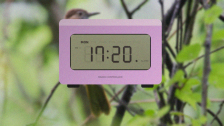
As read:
17:20
